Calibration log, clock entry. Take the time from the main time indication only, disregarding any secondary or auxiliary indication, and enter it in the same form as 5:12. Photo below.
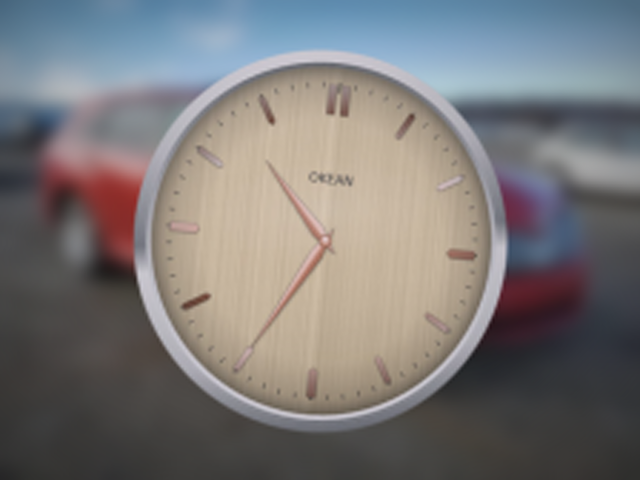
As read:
10:35
